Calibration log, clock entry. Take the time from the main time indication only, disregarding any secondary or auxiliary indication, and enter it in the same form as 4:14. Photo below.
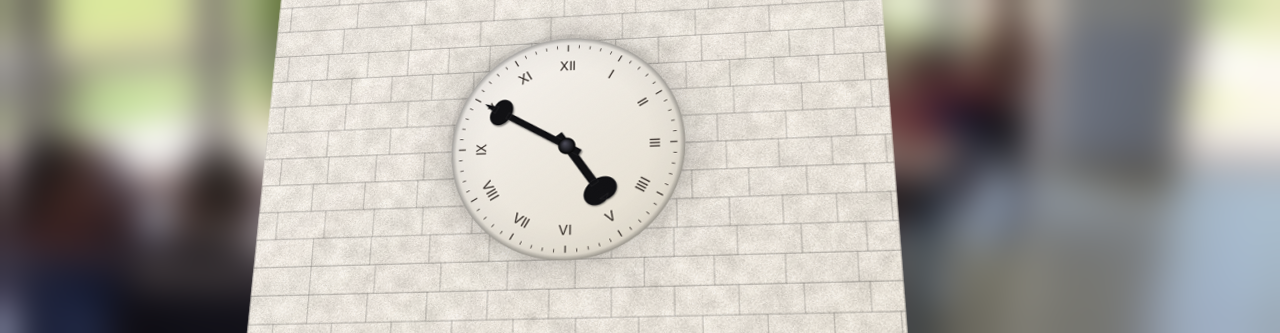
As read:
4:50
